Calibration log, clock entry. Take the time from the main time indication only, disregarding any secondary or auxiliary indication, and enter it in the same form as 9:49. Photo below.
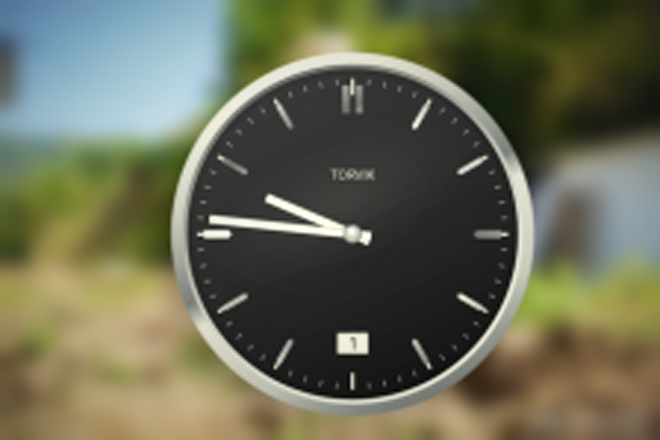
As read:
9:46
